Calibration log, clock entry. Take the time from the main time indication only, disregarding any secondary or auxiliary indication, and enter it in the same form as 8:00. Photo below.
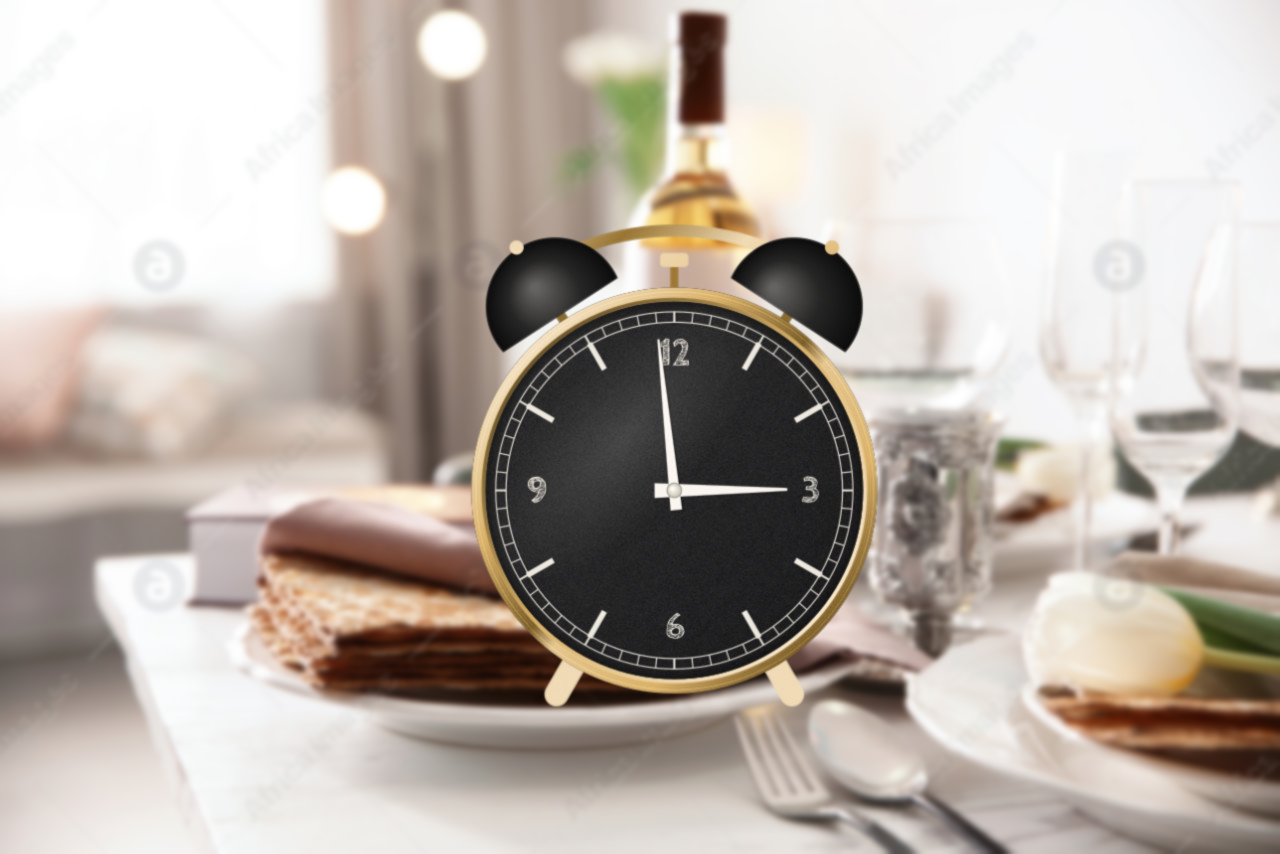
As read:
2:59
